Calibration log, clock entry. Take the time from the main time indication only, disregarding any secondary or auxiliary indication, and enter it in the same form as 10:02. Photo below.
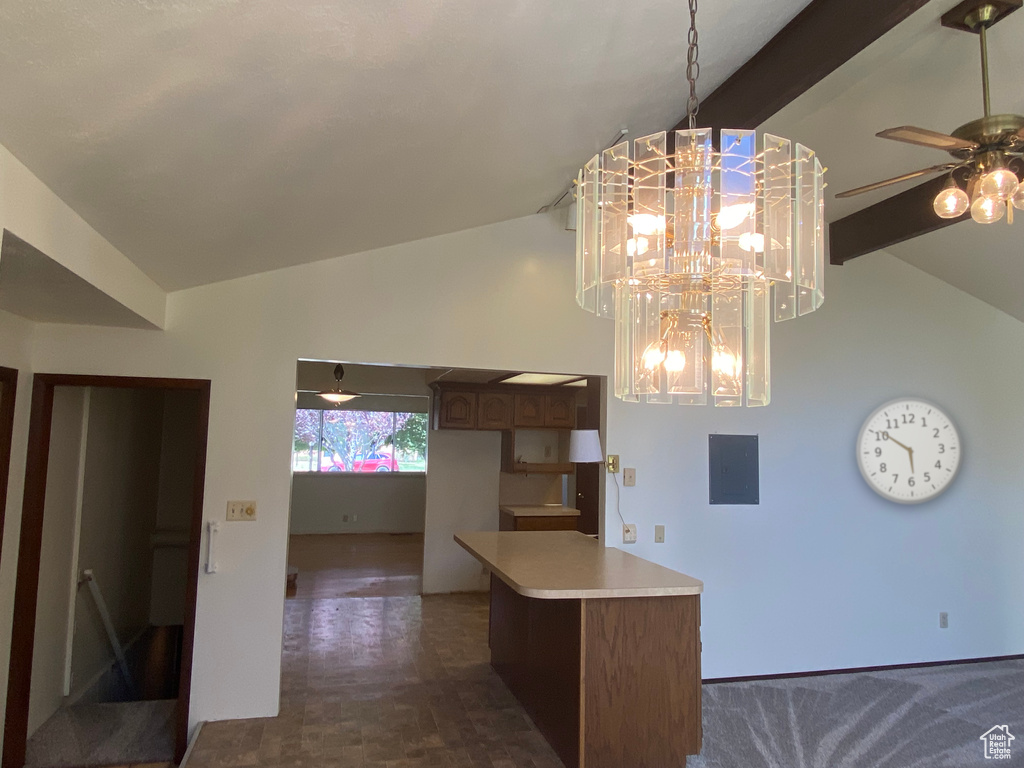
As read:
5:51
